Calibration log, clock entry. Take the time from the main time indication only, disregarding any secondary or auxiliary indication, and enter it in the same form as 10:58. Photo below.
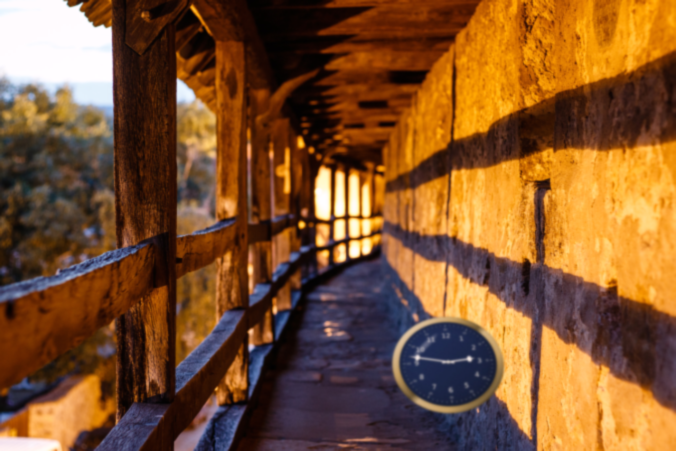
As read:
2:47
